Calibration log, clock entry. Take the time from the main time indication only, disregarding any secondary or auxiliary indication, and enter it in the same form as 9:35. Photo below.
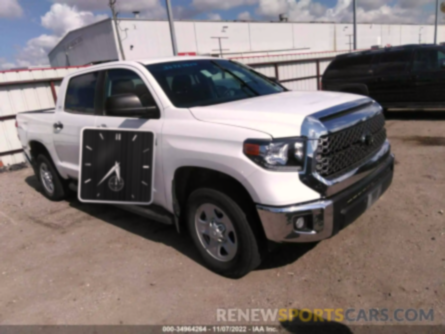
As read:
5:37
